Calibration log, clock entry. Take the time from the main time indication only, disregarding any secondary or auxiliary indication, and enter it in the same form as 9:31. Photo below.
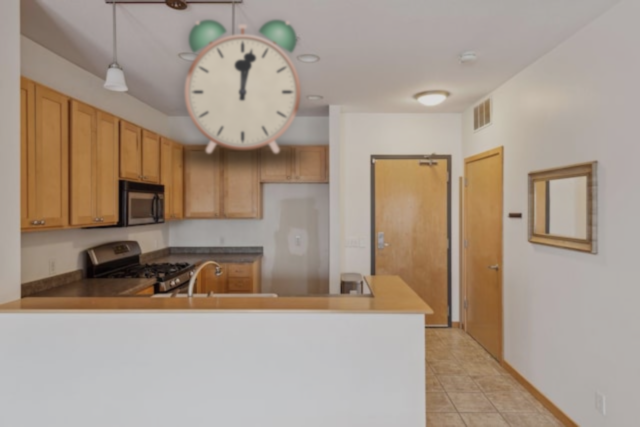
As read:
12:02
